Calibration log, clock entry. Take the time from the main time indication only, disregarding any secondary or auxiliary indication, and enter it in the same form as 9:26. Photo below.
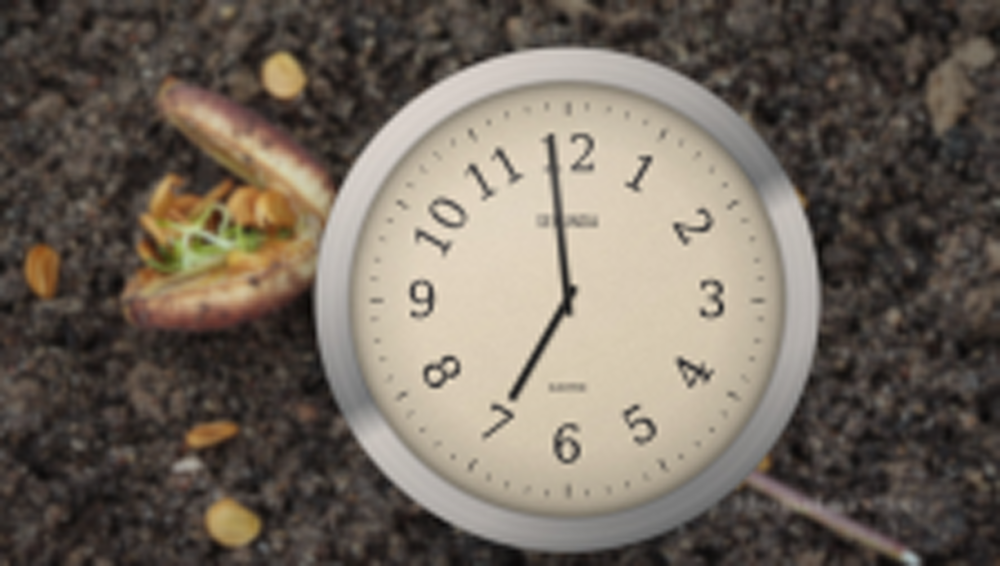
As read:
6:59
